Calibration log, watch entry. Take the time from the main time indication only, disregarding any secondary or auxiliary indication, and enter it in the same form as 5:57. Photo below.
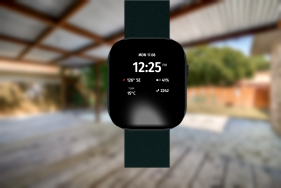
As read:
12:25
